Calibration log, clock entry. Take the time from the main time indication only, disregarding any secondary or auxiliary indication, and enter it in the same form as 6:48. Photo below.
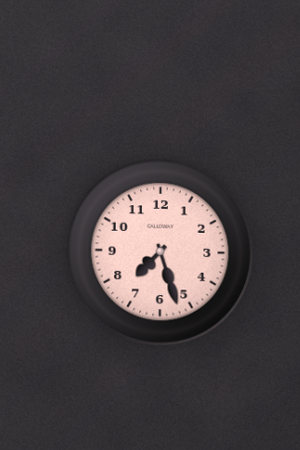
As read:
7:27
